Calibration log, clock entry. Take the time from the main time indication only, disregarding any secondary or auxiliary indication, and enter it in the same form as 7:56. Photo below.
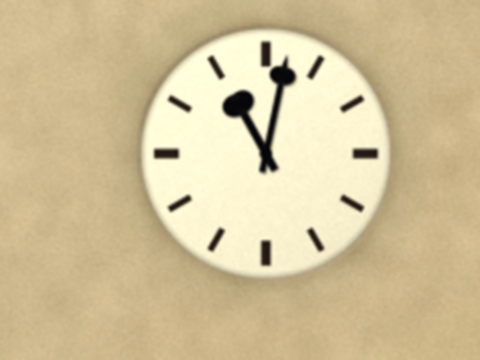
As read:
11:02
